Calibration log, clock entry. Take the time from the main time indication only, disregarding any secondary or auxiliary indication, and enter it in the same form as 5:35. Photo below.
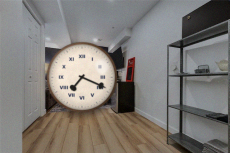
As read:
7:19
